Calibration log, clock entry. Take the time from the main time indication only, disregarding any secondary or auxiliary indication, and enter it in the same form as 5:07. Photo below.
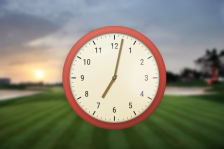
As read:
7:02
